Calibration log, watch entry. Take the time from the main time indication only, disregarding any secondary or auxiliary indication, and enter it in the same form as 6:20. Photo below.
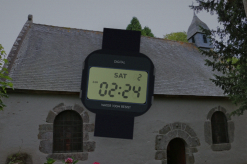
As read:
2:24
